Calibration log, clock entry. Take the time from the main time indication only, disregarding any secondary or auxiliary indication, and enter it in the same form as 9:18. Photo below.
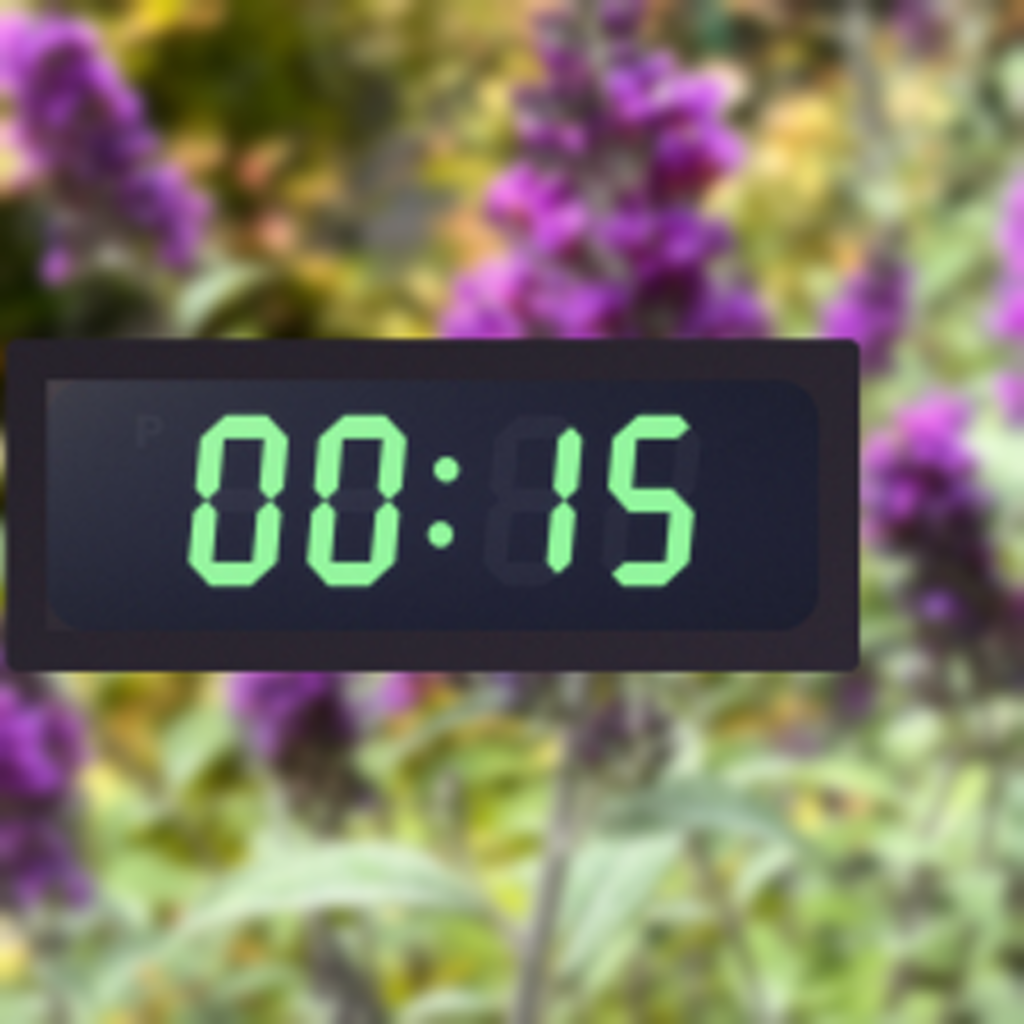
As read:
0:15
